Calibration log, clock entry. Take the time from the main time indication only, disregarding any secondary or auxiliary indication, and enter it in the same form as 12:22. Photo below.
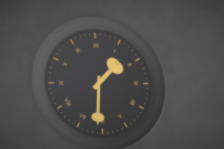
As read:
1:31
